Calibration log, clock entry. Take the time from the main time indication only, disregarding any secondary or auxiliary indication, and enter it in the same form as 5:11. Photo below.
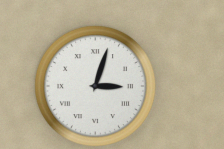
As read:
3:03
